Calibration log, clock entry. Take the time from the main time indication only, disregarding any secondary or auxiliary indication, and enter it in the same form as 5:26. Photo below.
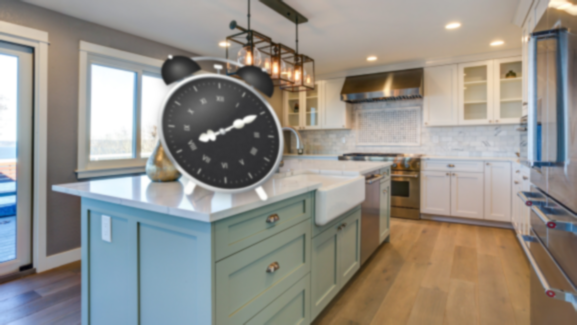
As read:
8:10
